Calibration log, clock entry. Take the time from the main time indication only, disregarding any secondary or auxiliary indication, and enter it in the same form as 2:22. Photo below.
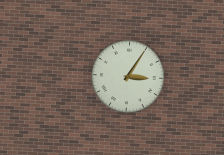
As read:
3:05
